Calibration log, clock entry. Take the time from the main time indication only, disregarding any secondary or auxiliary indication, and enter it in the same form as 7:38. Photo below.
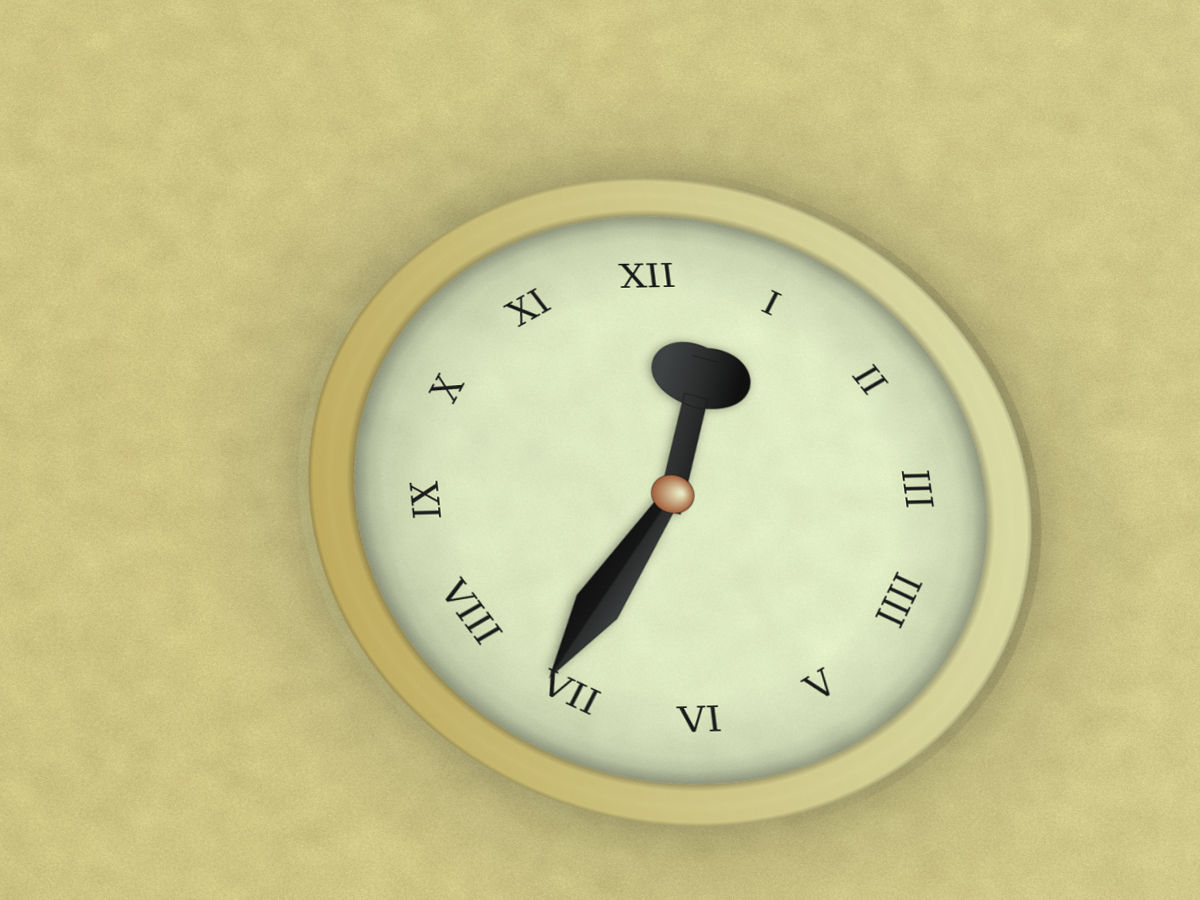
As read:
12:36
